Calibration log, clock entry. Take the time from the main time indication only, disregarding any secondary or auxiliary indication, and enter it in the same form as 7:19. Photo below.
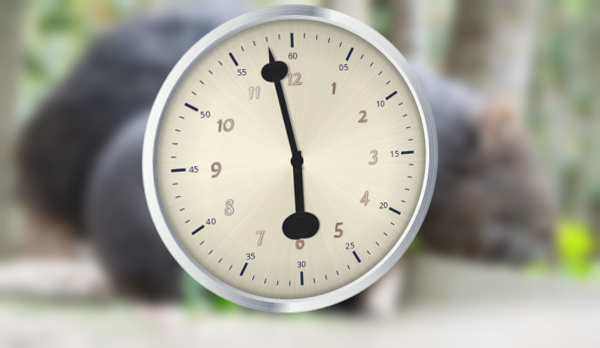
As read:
5:58
